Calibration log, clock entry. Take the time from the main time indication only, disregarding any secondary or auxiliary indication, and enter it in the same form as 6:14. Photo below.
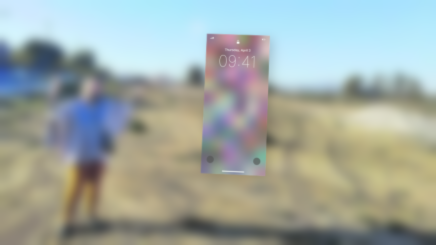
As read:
9:41
